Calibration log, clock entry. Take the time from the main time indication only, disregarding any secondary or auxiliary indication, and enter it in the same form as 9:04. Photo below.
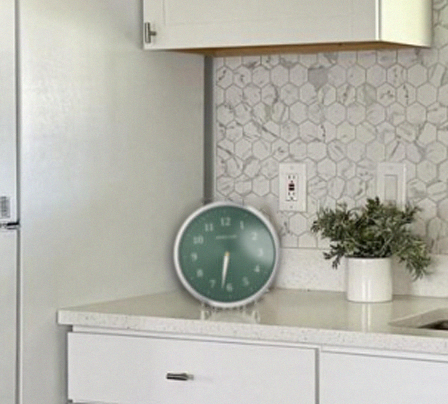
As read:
6:32
